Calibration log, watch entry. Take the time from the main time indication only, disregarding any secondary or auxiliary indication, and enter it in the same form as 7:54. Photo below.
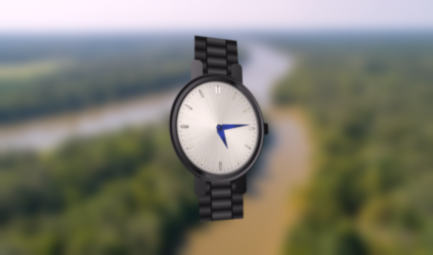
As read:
5:14
